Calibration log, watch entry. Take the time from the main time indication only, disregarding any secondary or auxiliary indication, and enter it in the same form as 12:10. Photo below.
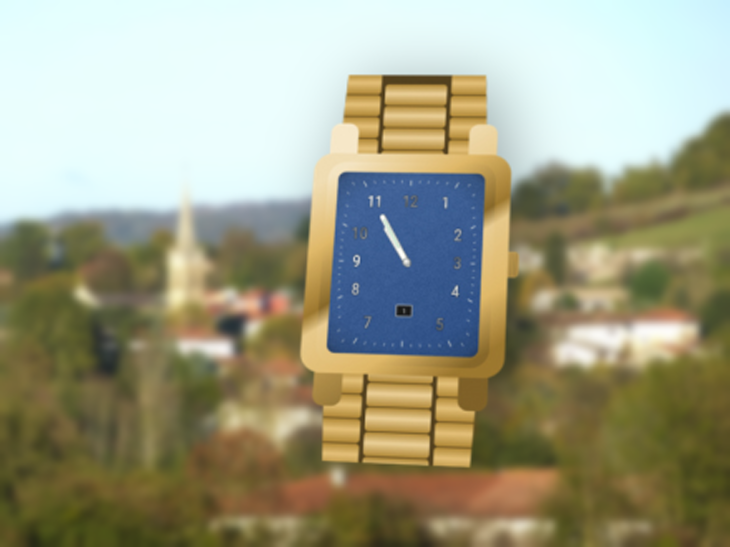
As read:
10:55
